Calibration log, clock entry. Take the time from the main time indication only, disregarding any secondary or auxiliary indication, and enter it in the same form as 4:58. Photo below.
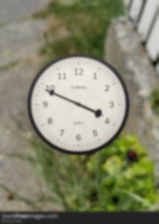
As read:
3:49
